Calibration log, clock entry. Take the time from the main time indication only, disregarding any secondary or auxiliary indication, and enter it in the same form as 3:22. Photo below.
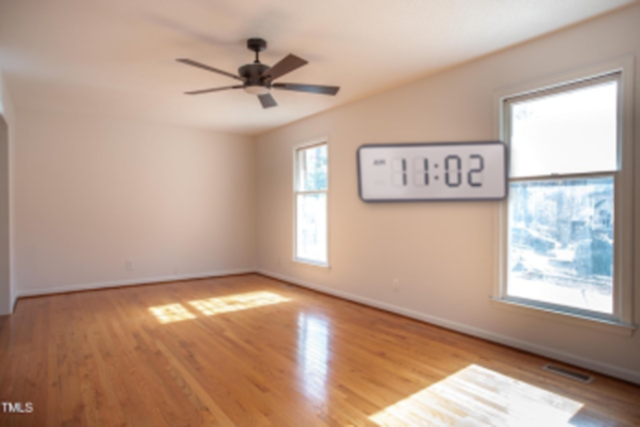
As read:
11:02
